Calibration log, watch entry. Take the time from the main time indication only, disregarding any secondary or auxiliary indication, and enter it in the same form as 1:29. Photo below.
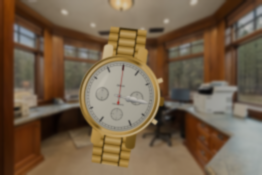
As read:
3:16
